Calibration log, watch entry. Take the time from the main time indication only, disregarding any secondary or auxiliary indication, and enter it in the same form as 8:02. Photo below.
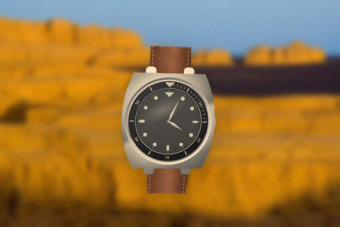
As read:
4:04
